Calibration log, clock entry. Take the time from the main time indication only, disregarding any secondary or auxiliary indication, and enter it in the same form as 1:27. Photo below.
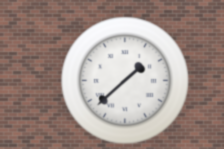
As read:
1:38
